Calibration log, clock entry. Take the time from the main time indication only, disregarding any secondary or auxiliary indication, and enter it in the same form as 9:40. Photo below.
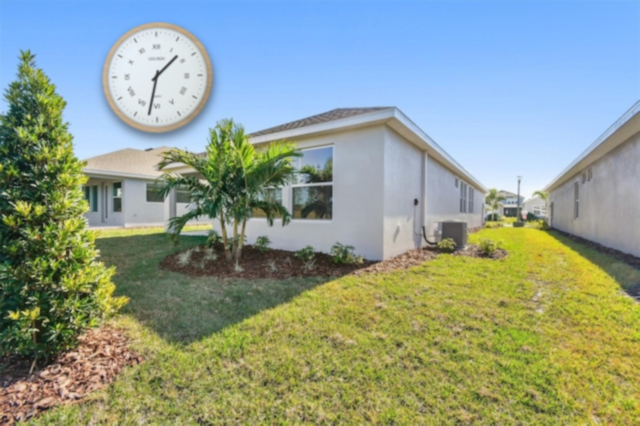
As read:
1:32
